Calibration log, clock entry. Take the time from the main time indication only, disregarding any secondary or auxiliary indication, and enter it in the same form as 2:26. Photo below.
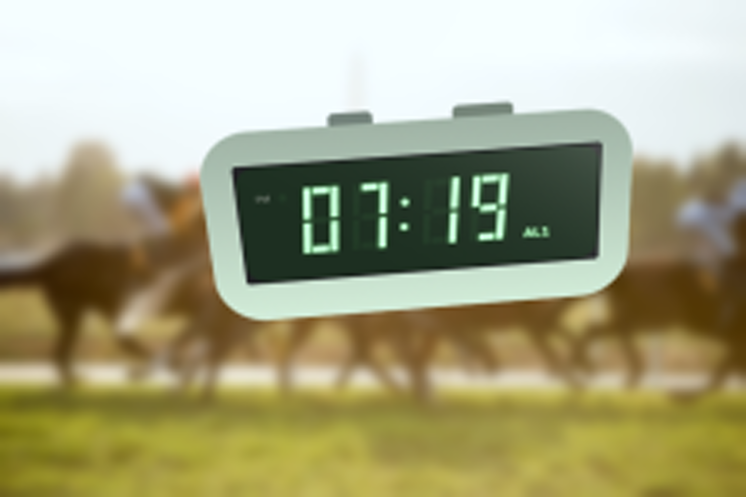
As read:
7:19
